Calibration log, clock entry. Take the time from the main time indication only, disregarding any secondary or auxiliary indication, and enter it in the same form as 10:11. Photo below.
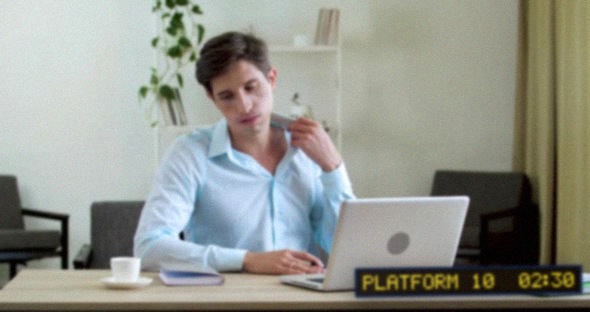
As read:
2:30
